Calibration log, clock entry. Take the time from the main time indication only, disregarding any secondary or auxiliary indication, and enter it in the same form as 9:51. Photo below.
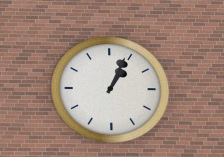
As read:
1:04
